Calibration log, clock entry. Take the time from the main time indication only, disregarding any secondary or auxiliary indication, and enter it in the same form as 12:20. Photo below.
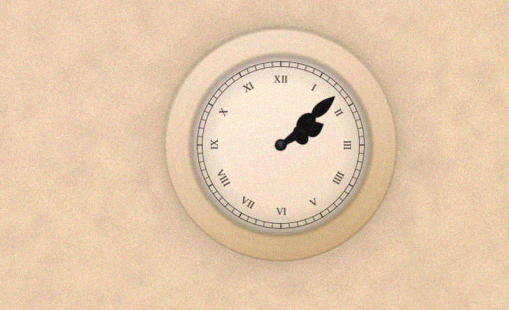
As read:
2:08
